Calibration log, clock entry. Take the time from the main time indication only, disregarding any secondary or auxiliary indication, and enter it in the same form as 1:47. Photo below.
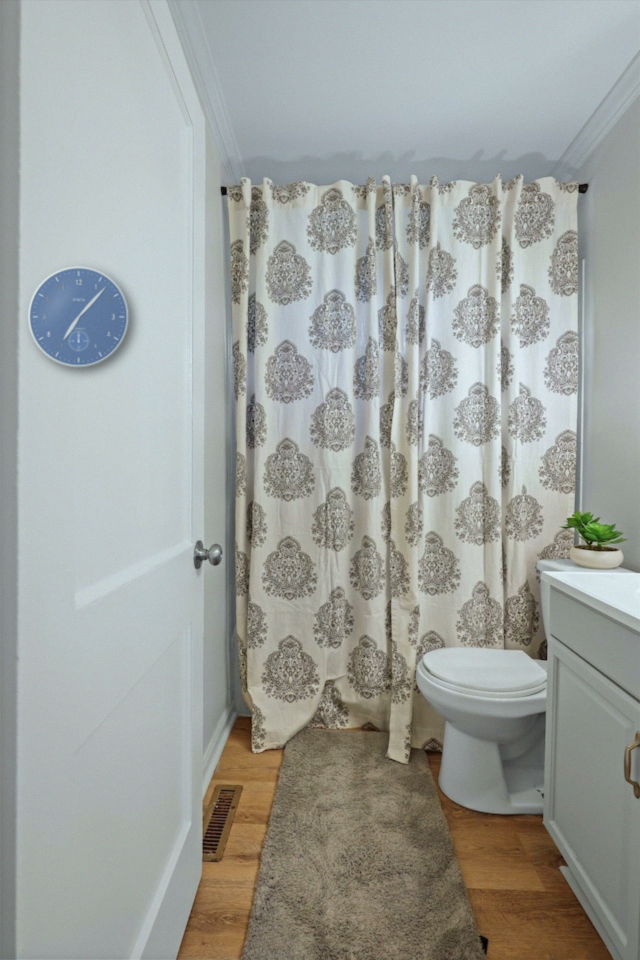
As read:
7:07
